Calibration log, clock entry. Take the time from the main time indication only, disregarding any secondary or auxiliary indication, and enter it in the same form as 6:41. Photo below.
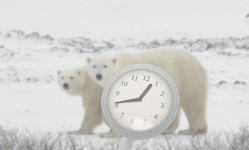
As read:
12:41
